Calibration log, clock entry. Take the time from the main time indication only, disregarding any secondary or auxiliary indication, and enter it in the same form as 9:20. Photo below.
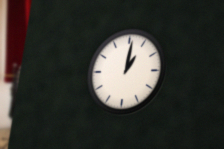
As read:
1:01
